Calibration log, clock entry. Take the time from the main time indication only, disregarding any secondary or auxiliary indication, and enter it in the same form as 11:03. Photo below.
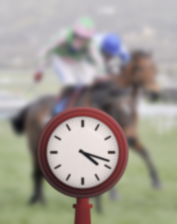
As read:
4:18
